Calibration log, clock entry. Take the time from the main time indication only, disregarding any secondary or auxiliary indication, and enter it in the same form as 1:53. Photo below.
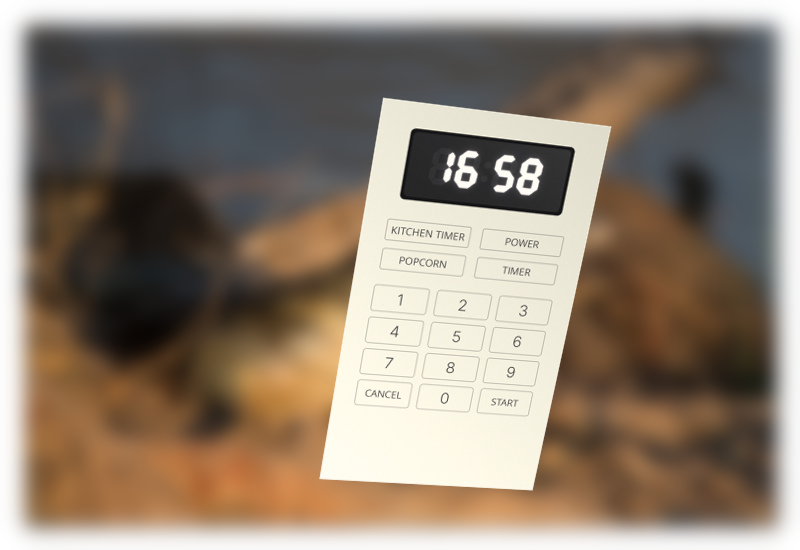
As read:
16:58
